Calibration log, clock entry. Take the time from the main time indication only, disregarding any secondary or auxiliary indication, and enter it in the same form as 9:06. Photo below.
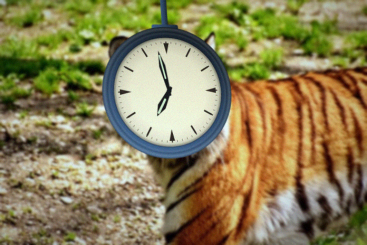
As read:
6:58
